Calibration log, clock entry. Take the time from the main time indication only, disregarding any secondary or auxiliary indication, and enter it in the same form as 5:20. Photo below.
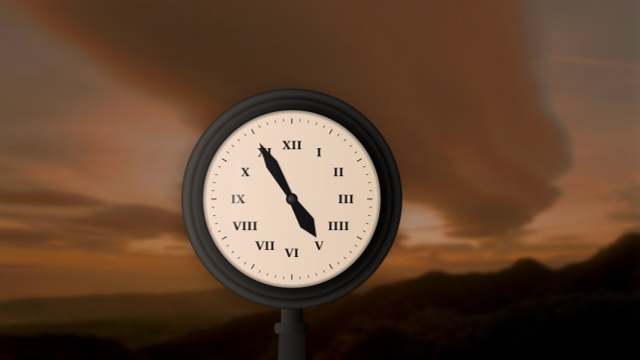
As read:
4:55
